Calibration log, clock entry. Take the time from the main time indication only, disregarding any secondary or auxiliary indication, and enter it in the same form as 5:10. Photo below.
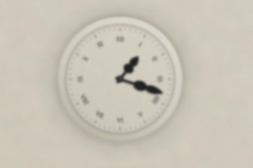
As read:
1:18
